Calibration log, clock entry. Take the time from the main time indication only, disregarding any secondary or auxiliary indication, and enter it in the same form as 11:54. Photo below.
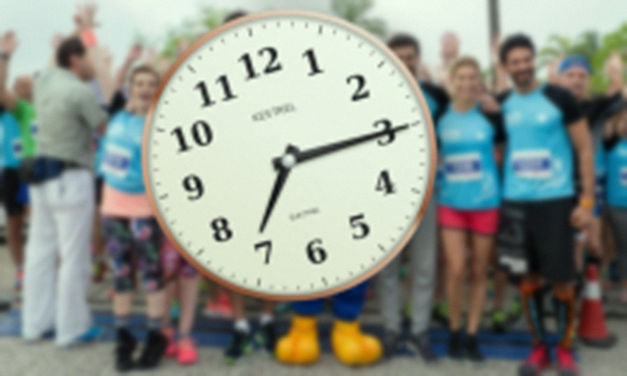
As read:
7:15
